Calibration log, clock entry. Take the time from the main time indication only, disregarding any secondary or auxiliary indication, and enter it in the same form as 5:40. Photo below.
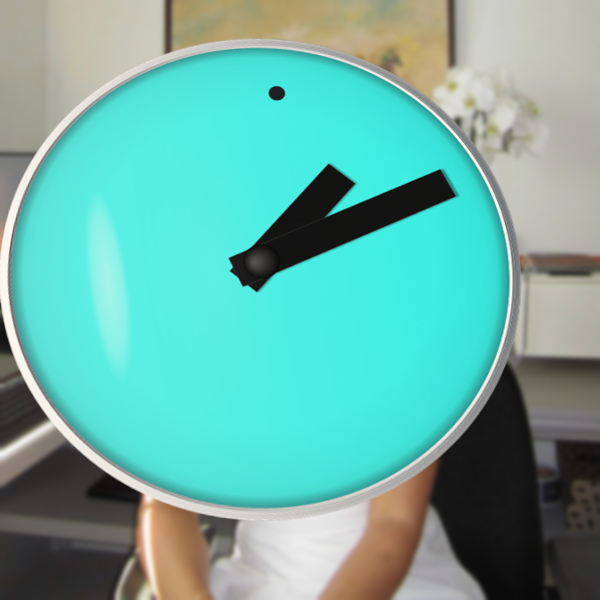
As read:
1:10
